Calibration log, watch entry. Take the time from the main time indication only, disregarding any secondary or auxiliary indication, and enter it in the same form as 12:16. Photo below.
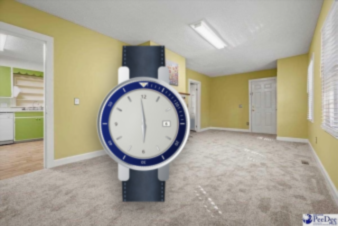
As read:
5:59
